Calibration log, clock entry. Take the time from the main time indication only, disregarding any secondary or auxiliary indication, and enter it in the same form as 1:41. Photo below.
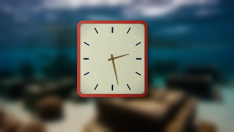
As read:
2:28
